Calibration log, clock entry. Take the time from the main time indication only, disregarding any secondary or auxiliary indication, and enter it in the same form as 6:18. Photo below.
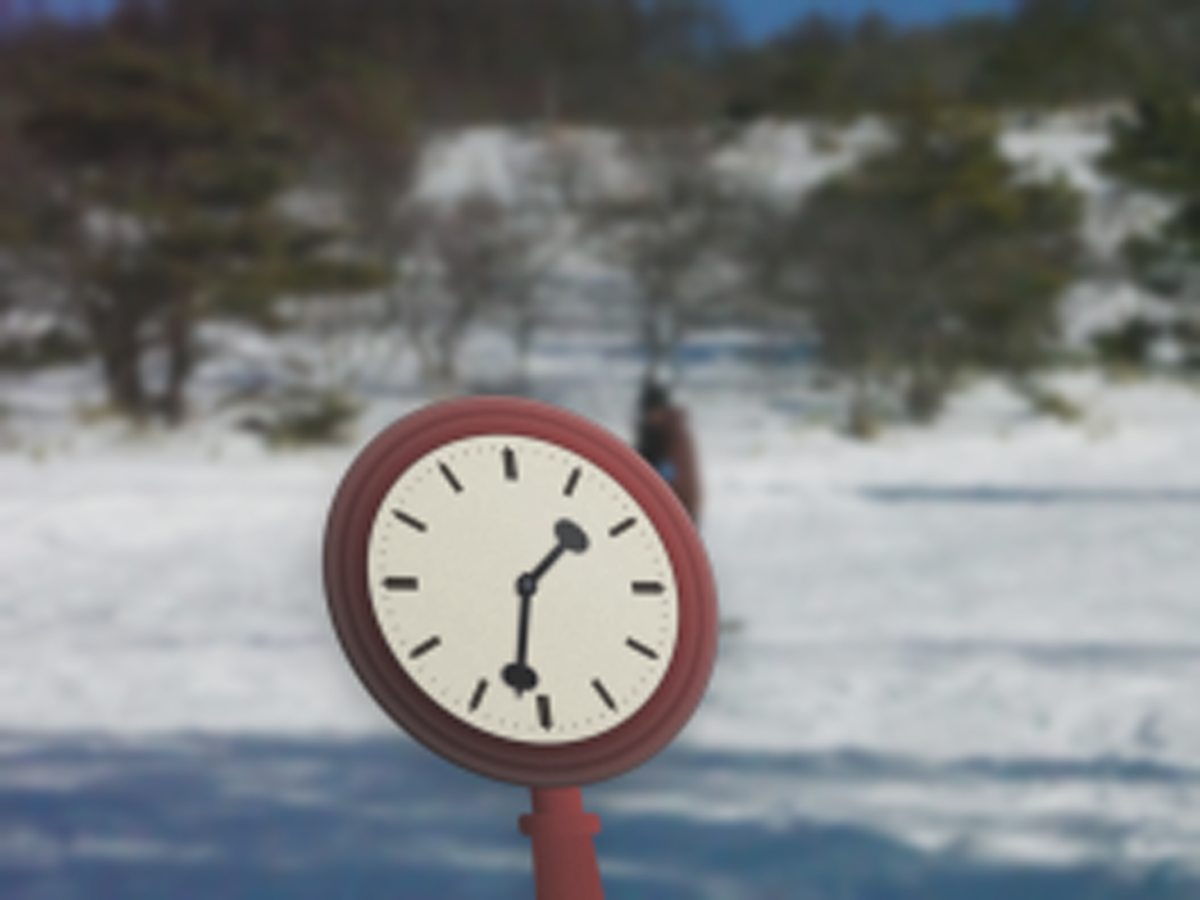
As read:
1:32
